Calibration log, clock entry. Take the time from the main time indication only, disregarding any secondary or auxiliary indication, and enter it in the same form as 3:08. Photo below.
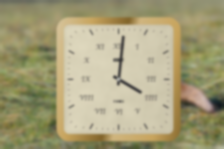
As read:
4:01
